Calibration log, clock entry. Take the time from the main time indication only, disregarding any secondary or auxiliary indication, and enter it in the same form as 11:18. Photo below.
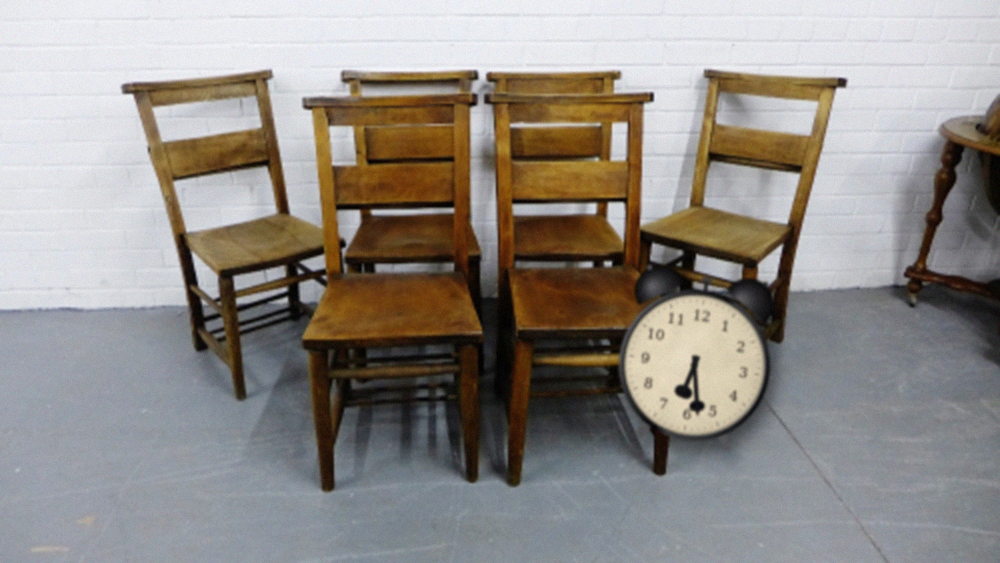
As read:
6:28
